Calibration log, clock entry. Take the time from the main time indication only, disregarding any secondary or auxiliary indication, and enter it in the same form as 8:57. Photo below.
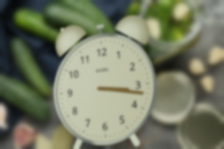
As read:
3:17
